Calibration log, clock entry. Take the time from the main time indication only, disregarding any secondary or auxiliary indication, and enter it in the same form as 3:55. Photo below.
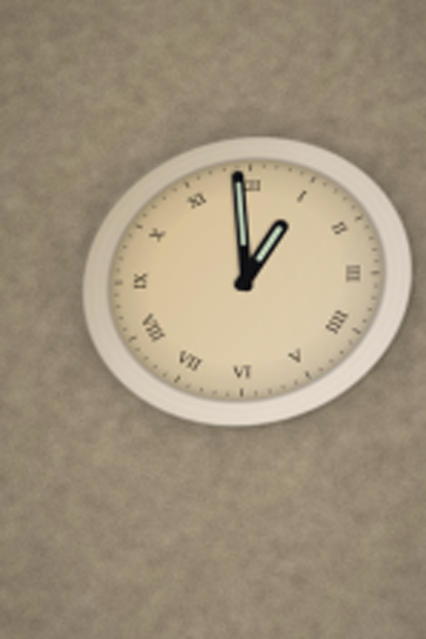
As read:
12:59
